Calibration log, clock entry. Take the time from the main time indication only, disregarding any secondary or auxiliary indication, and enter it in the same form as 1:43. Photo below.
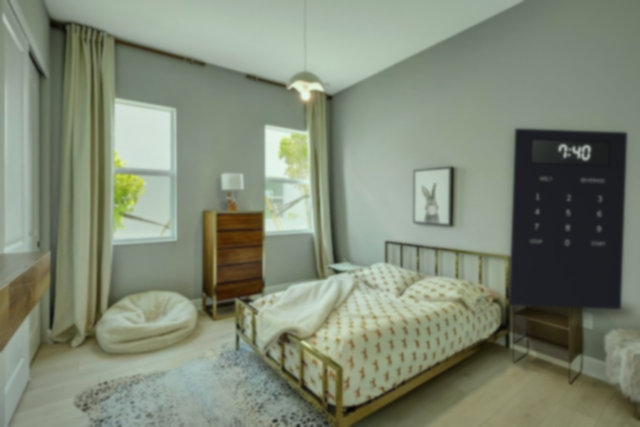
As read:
7:40
